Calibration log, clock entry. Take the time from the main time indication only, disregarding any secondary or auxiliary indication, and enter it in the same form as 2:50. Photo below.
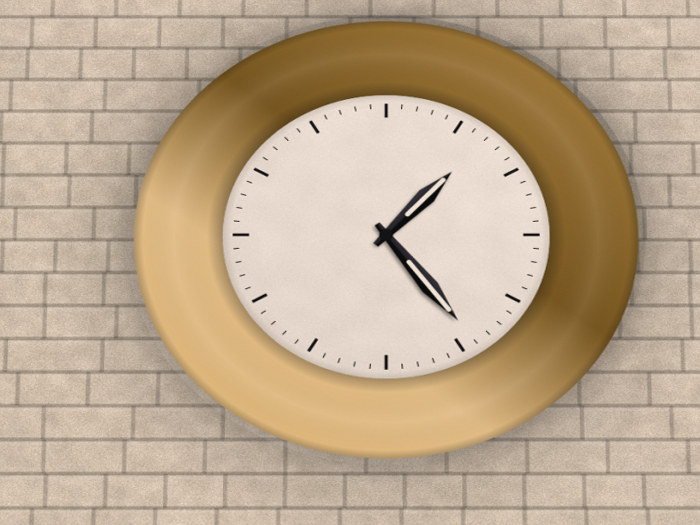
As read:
1:24
